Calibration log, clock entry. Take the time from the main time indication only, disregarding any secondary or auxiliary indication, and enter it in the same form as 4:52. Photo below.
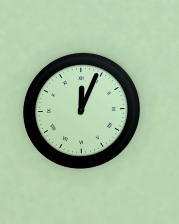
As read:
12:04
